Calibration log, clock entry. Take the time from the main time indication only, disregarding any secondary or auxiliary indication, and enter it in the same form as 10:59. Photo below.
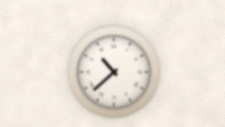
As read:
10:38
